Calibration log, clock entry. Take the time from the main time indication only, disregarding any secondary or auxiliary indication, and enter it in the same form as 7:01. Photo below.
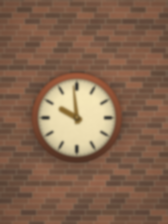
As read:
9:59
